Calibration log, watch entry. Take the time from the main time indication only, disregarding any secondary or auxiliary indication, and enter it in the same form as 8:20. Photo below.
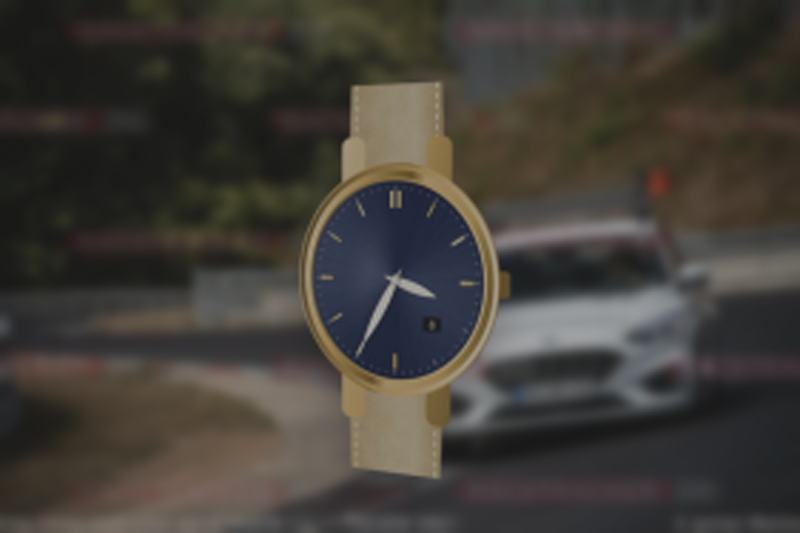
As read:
3:35
